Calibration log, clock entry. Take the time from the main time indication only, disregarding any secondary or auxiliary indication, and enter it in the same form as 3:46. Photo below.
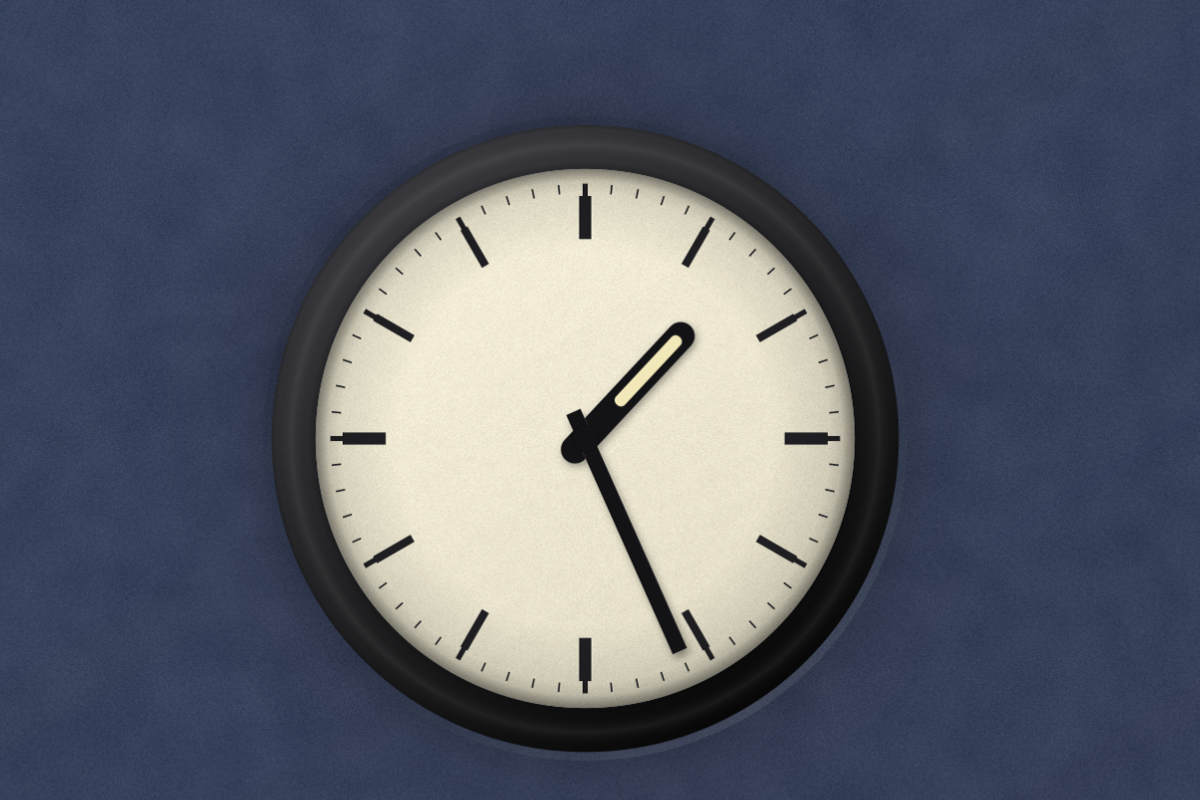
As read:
1:26
